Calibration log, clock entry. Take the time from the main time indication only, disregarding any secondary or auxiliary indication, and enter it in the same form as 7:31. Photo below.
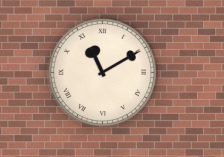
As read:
11:10
